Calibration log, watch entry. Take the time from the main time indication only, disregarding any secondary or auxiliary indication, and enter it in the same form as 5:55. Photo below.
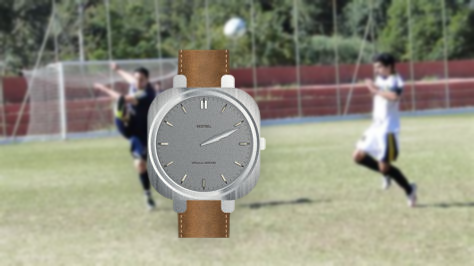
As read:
2:11
